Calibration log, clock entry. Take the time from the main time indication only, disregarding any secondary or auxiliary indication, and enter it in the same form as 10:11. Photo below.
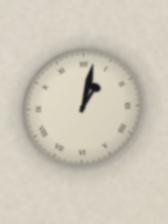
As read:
1:02
